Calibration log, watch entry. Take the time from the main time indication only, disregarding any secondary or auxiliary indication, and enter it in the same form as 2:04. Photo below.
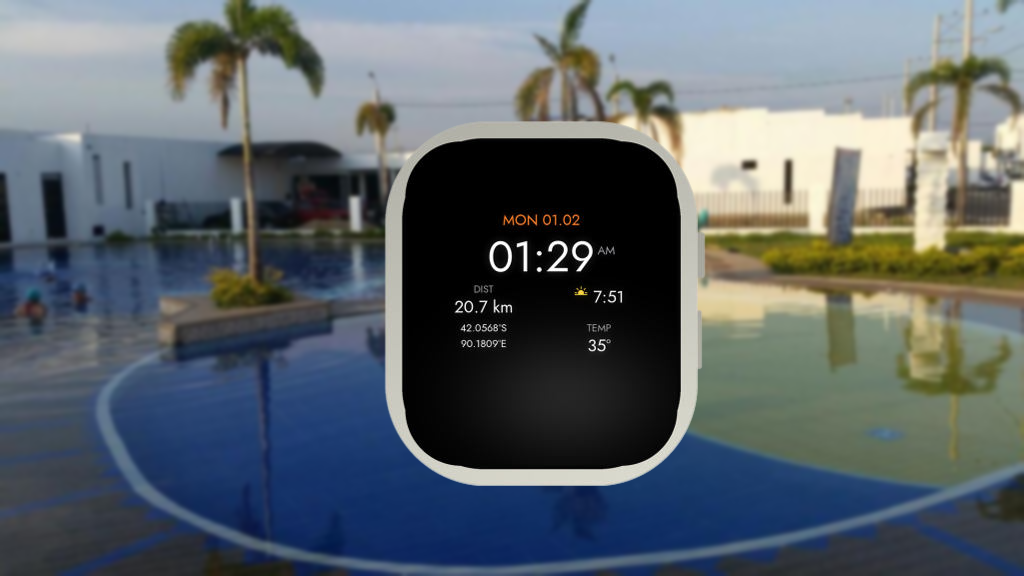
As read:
1:29
